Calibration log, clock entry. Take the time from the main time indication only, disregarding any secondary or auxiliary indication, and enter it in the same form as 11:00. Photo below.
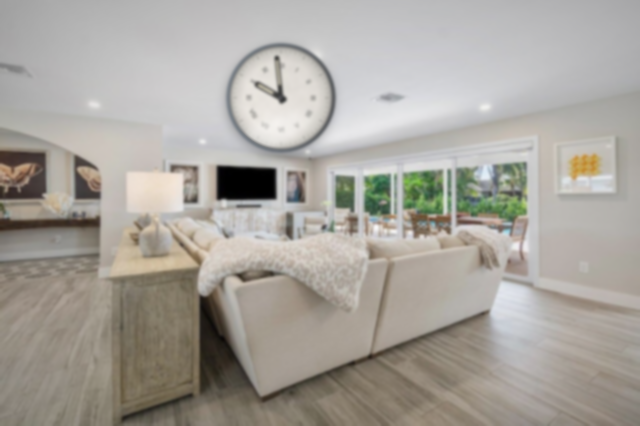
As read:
9:59
